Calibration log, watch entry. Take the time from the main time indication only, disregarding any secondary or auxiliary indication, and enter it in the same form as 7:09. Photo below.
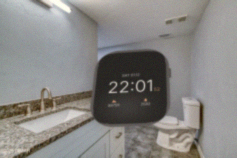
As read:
22:01
